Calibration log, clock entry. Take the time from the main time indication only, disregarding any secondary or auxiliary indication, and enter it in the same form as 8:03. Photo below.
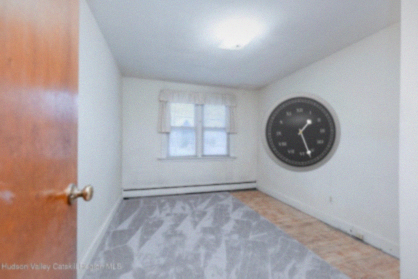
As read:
1:27
